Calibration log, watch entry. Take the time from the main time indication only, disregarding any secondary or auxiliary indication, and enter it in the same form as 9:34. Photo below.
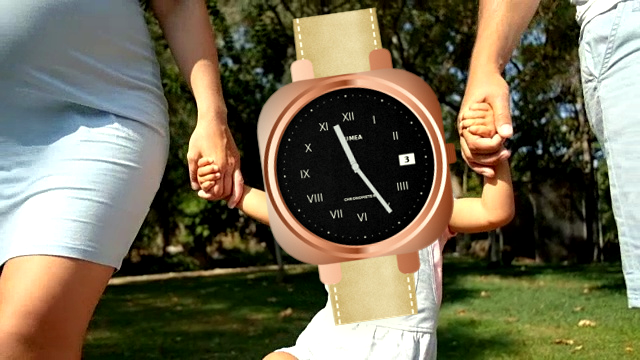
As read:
11:25
